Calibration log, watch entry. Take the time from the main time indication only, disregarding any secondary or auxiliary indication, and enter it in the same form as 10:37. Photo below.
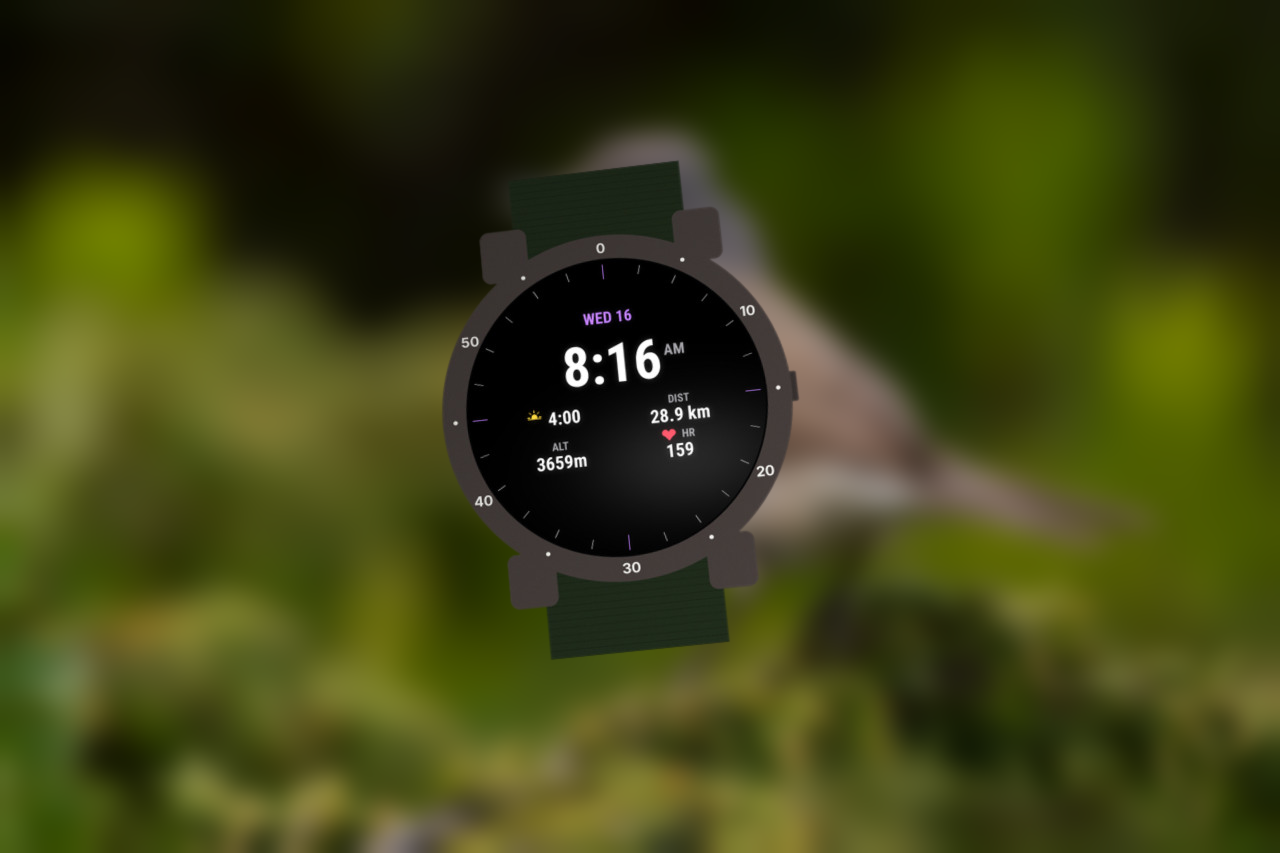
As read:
8:16
